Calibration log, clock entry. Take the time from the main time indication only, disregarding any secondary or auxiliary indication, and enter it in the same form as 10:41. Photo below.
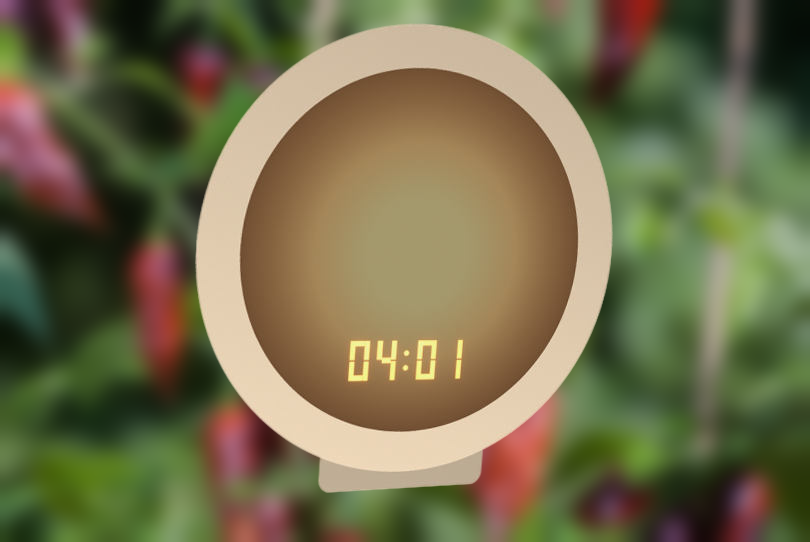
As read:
4:01
